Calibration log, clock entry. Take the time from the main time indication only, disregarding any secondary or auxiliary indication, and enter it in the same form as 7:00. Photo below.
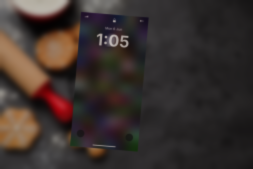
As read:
1:05
